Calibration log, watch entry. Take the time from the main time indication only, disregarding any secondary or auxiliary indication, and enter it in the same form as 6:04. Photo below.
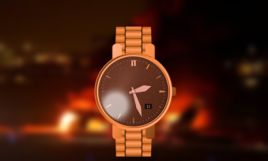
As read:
2:27
